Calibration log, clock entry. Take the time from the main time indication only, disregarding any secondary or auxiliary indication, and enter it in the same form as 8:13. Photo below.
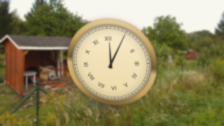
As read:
12:05
